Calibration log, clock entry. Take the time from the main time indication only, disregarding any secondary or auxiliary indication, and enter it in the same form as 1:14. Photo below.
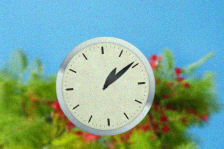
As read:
1:09
